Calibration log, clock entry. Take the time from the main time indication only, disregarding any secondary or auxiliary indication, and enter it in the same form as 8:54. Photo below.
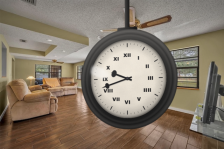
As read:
9:42
